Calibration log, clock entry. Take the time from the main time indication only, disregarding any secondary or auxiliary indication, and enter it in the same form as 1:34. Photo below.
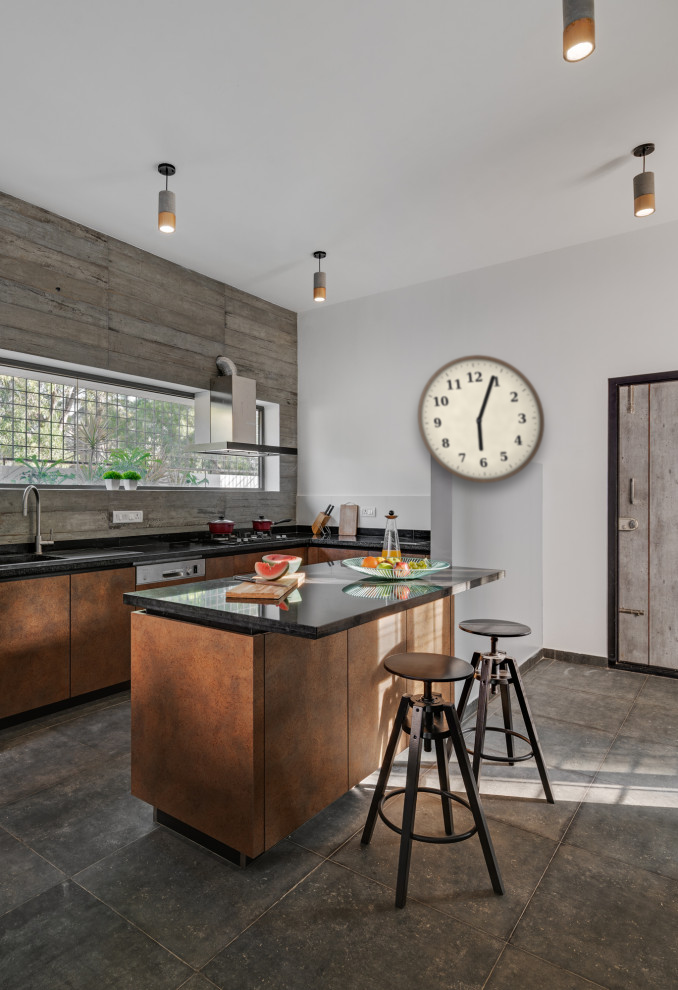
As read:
6:04
